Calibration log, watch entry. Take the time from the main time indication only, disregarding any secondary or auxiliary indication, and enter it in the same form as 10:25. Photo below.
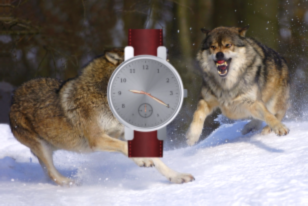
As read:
9:20
